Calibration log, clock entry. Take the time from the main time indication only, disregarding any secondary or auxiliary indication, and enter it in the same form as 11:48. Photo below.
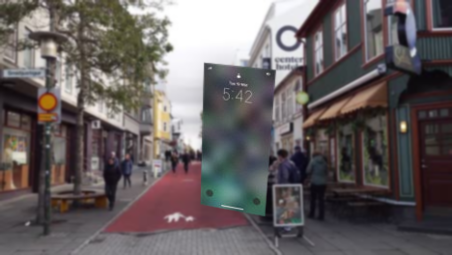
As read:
5:42
